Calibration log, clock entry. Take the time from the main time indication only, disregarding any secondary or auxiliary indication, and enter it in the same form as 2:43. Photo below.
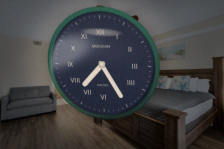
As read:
7:25
